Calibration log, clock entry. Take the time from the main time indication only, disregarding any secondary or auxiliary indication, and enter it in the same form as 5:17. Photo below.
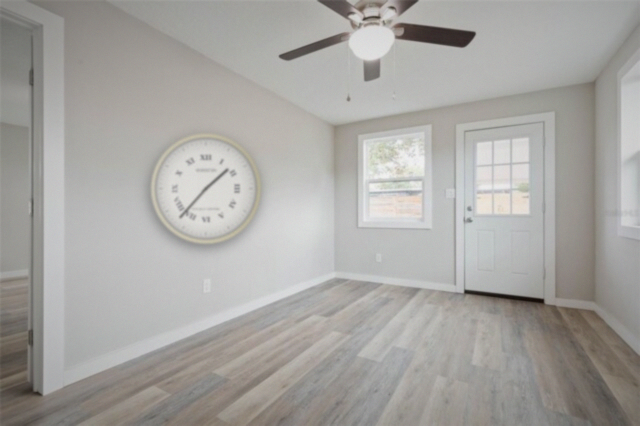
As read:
1:37
